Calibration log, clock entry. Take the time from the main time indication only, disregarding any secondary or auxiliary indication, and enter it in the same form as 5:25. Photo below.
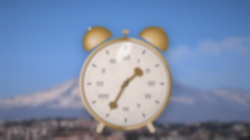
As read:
1:35
